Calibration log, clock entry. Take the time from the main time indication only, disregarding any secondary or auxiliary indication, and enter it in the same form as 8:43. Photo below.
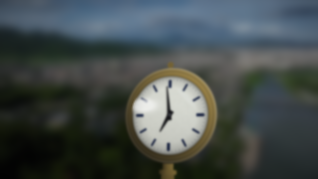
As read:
6:59
